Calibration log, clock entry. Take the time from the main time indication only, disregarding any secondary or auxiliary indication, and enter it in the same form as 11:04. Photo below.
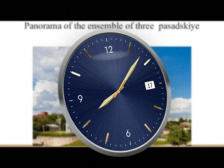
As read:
8:08
